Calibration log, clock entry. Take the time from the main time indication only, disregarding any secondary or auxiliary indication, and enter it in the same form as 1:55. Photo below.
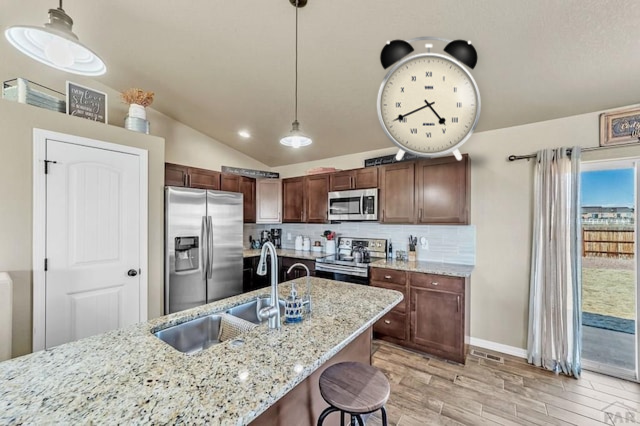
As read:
4:41
